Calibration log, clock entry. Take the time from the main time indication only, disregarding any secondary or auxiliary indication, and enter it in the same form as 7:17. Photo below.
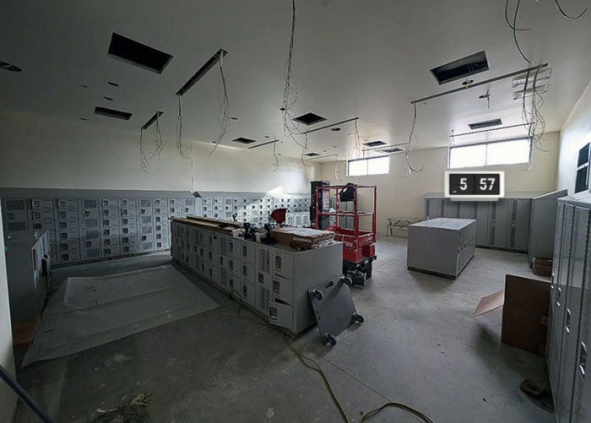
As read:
5:57
